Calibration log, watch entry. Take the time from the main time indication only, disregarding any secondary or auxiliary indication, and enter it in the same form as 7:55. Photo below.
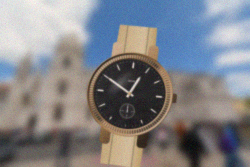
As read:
12:50
